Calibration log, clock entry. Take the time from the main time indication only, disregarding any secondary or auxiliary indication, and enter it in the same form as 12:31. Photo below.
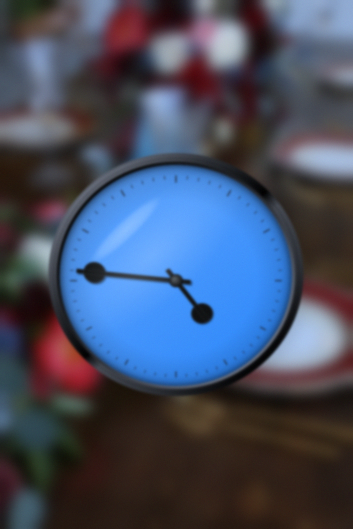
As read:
4:46
